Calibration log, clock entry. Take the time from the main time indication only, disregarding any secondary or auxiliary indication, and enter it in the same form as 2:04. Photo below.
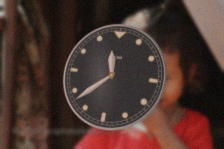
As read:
11:38
